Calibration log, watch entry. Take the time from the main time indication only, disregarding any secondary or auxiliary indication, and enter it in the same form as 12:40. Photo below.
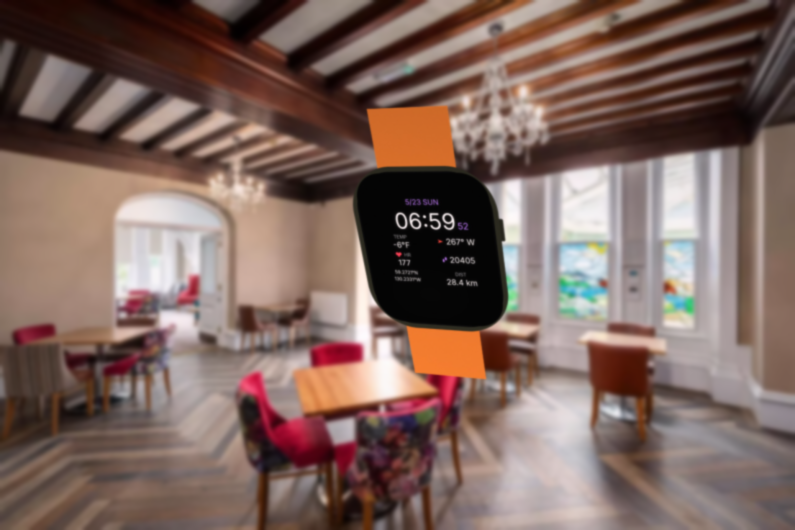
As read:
6:59
